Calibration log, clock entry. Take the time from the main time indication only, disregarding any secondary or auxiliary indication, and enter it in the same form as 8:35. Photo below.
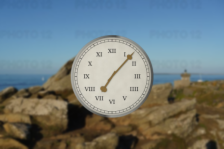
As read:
7:07
